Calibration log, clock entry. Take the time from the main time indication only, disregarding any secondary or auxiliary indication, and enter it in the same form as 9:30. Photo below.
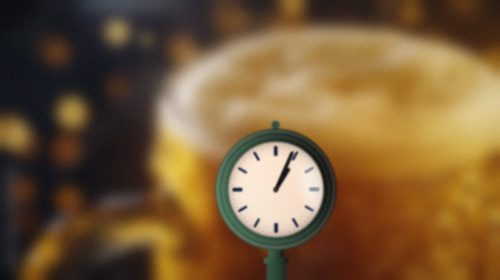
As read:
1:04
